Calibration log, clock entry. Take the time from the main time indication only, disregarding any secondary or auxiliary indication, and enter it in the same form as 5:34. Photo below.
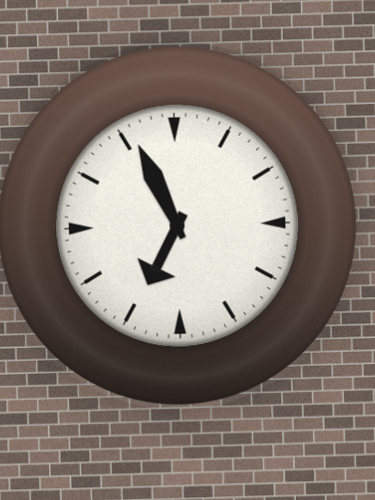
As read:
6:56
